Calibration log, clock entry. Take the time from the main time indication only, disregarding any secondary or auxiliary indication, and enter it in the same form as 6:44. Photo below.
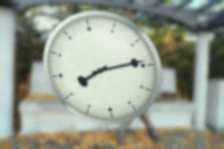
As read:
8:14
